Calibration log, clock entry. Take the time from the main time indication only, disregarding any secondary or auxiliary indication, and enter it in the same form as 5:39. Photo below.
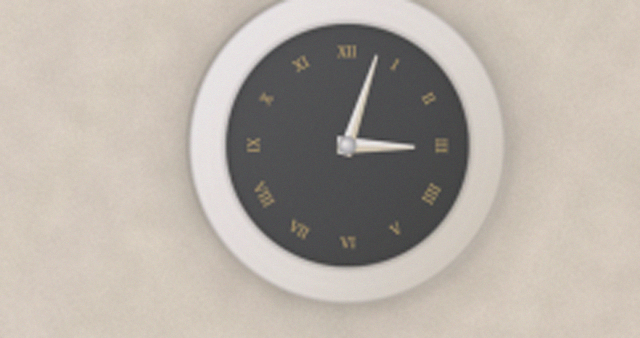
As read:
3:03
